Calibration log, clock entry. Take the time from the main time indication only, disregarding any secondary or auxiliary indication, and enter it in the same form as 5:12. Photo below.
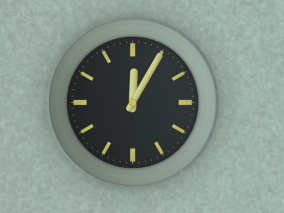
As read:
12:05
